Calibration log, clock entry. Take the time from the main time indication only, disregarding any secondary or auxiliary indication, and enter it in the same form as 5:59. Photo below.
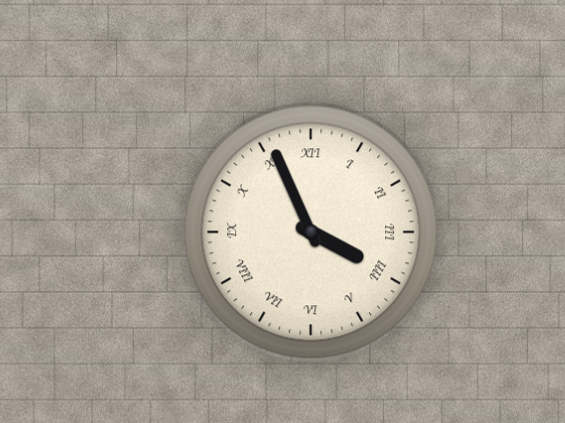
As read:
3:56
